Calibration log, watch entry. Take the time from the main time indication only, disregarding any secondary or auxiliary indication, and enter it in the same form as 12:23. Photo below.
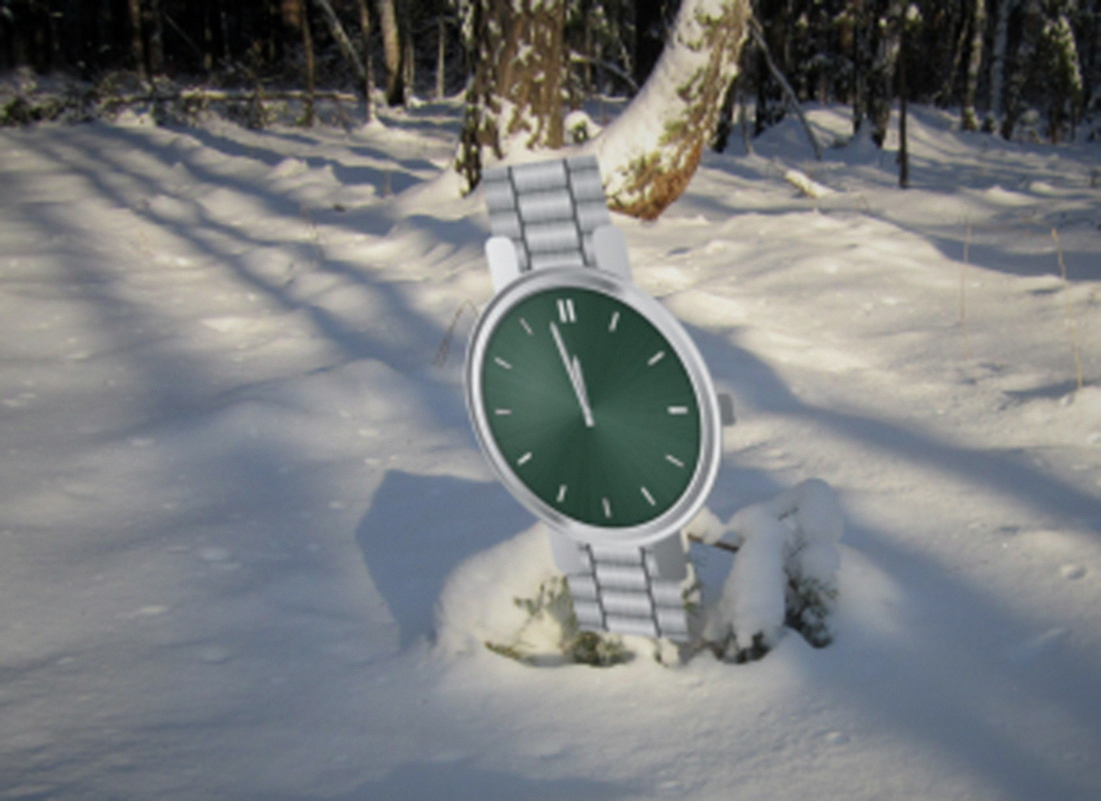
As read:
11:58
